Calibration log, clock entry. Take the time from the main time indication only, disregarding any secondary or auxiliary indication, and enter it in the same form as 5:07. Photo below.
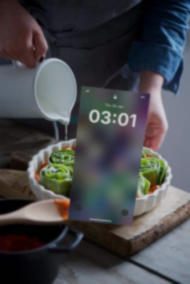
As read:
3:01
